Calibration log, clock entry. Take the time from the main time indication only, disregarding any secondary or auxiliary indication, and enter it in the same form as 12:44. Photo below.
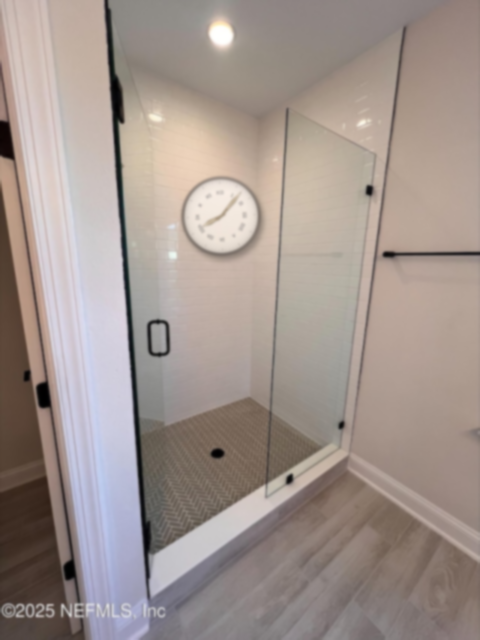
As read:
8:07
